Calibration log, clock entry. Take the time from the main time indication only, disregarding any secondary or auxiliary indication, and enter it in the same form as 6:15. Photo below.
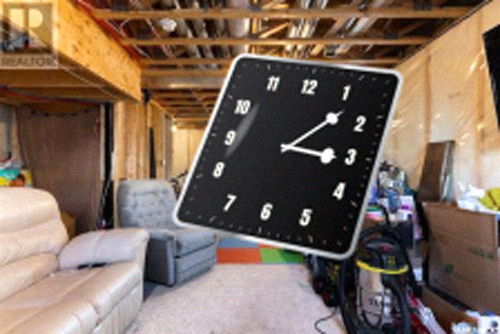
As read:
3:07
